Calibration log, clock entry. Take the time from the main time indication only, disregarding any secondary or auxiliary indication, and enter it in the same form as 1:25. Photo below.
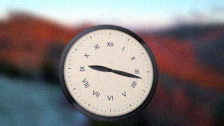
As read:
9:17
